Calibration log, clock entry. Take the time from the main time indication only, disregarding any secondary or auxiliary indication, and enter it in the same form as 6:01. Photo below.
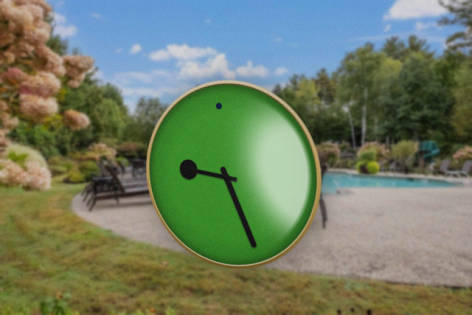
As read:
9:27
